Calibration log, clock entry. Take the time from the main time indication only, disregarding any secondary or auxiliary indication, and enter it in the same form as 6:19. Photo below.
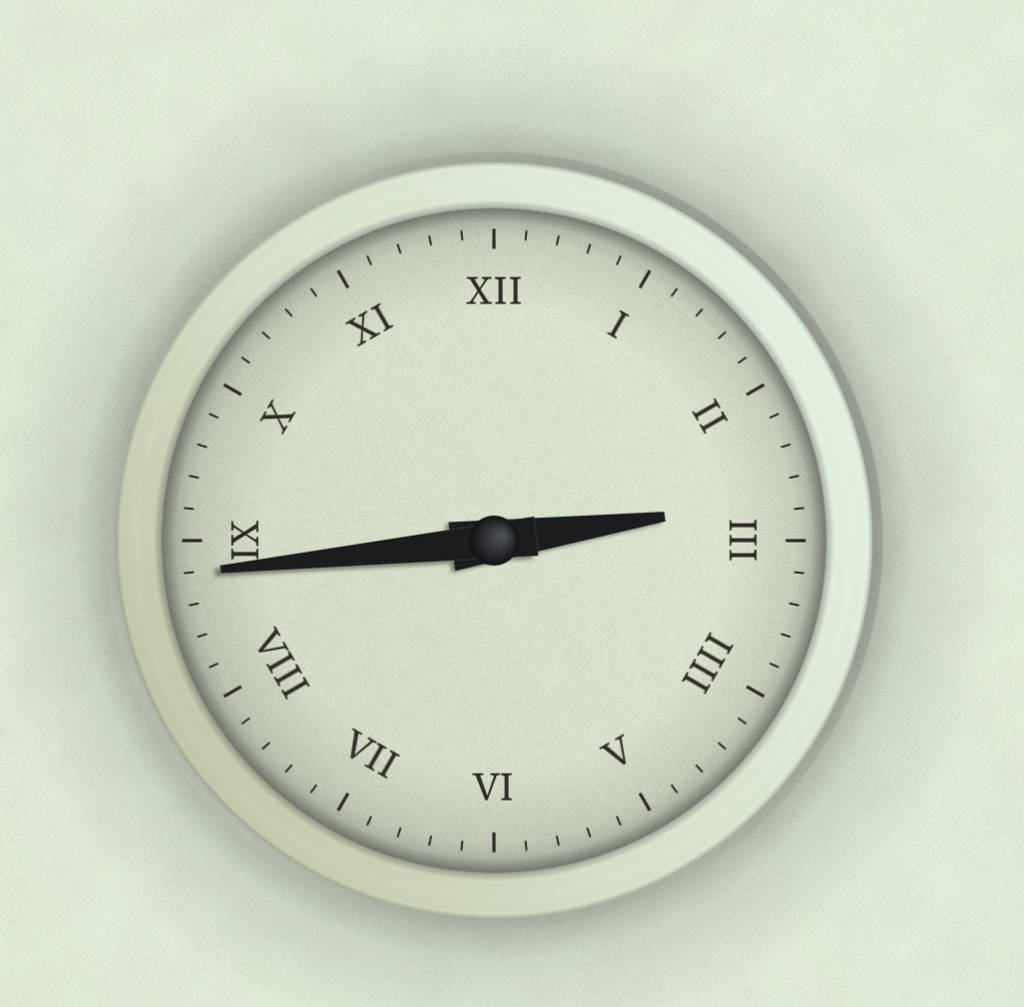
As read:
2:44
